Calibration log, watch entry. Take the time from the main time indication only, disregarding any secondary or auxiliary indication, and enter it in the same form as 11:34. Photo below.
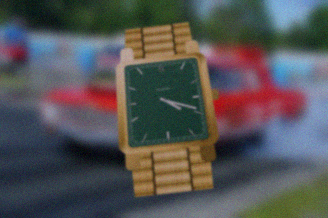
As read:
4:19
